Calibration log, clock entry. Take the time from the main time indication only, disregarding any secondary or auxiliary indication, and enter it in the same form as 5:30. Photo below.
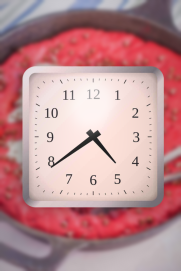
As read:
4:39
